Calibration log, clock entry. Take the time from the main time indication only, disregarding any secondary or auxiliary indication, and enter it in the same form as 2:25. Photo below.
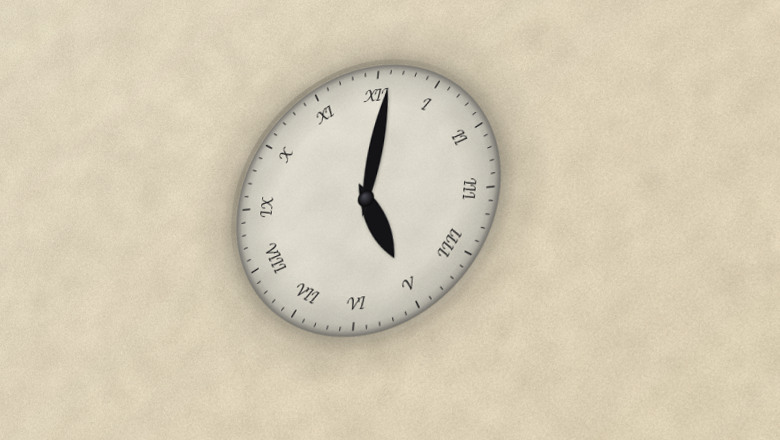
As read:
5:01
